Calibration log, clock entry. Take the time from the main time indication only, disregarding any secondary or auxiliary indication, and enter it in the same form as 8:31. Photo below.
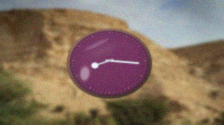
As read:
8:16
